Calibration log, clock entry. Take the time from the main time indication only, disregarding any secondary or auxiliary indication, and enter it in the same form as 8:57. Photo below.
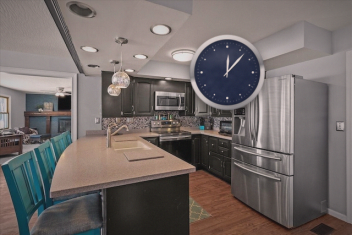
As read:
12:07
